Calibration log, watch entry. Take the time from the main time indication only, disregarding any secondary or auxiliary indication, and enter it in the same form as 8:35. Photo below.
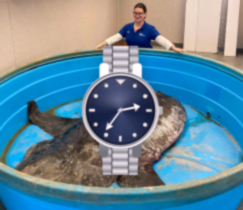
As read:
2:36
